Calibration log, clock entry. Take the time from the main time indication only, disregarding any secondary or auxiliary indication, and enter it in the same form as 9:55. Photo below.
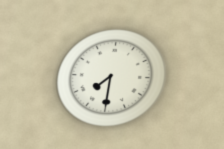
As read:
7:30
